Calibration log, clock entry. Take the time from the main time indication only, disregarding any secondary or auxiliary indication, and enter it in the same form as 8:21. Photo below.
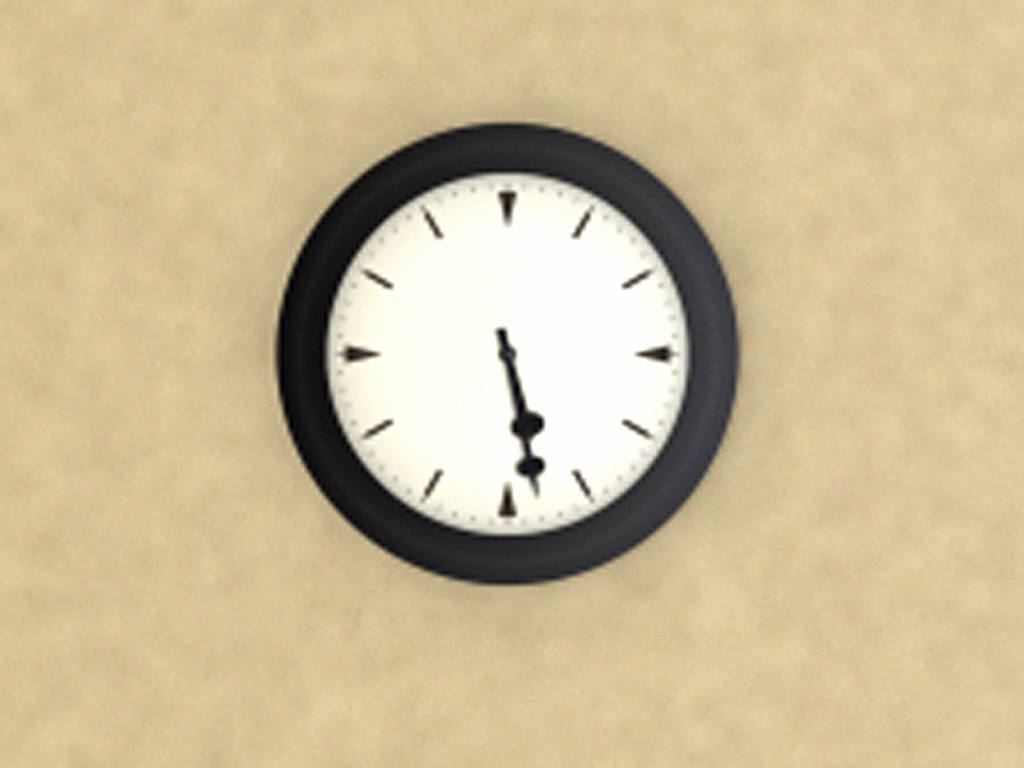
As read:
5:28
